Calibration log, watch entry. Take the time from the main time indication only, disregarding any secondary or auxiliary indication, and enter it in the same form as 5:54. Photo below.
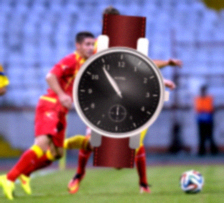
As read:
10:54
